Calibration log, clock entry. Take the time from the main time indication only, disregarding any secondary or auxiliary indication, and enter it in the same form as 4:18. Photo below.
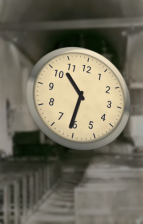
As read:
10:31
